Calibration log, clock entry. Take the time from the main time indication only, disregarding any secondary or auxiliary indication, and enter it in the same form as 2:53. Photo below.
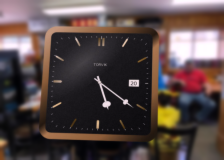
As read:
5:21
